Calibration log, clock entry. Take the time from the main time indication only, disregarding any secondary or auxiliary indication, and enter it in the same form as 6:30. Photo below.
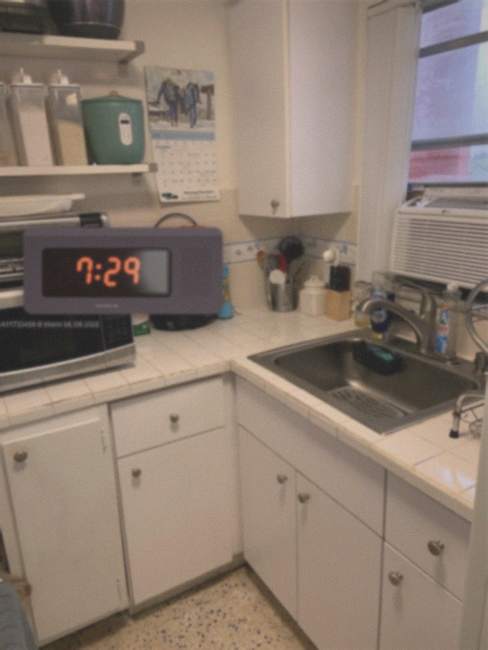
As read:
7:29
